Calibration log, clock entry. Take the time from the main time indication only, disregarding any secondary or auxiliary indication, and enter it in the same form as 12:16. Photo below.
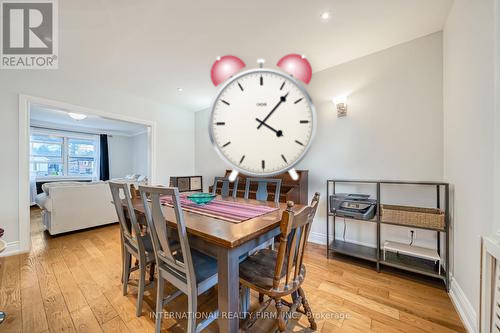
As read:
4:07
